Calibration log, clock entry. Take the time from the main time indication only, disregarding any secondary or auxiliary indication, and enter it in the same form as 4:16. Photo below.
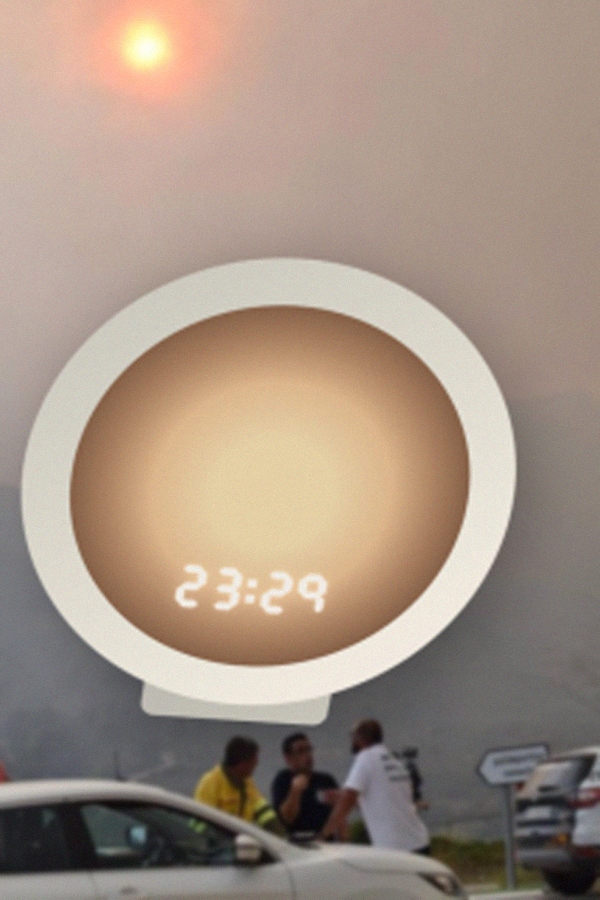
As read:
23:29
